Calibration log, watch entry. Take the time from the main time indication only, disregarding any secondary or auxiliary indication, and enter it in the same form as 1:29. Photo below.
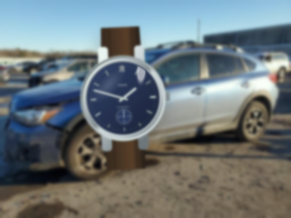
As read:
1:48
